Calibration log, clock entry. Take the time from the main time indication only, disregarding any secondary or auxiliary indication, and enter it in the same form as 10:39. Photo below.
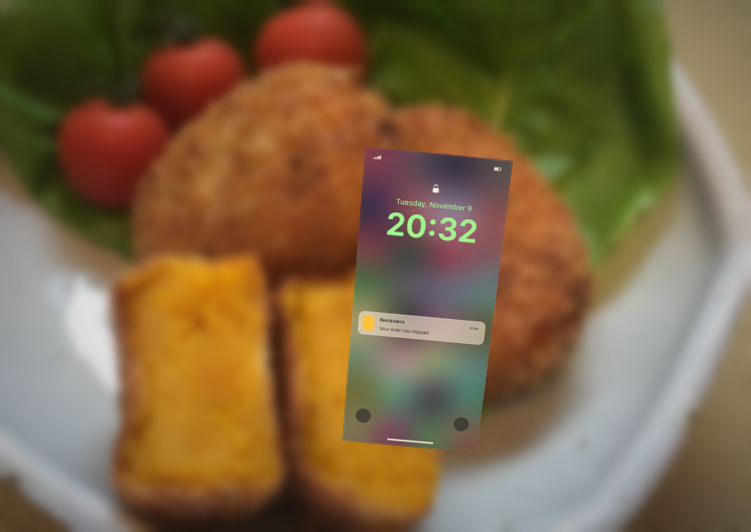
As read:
20:32
